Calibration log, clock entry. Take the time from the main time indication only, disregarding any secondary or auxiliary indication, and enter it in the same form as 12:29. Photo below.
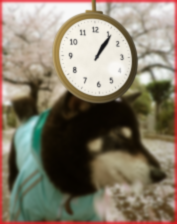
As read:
1:06
